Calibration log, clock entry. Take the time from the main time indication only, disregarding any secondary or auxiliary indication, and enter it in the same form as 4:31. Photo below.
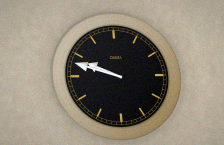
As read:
9:48
